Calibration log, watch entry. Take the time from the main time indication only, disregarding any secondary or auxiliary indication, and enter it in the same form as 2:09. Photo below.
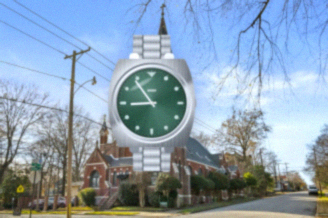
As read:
8:54
